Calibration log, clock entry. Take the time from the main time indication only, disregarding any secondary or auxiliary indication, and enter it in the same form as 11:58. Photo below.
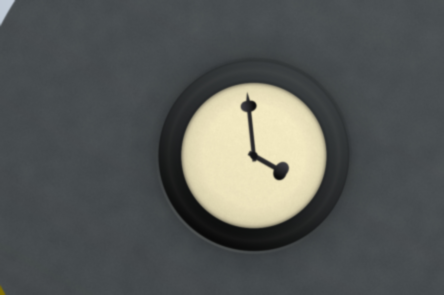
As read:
3:59
